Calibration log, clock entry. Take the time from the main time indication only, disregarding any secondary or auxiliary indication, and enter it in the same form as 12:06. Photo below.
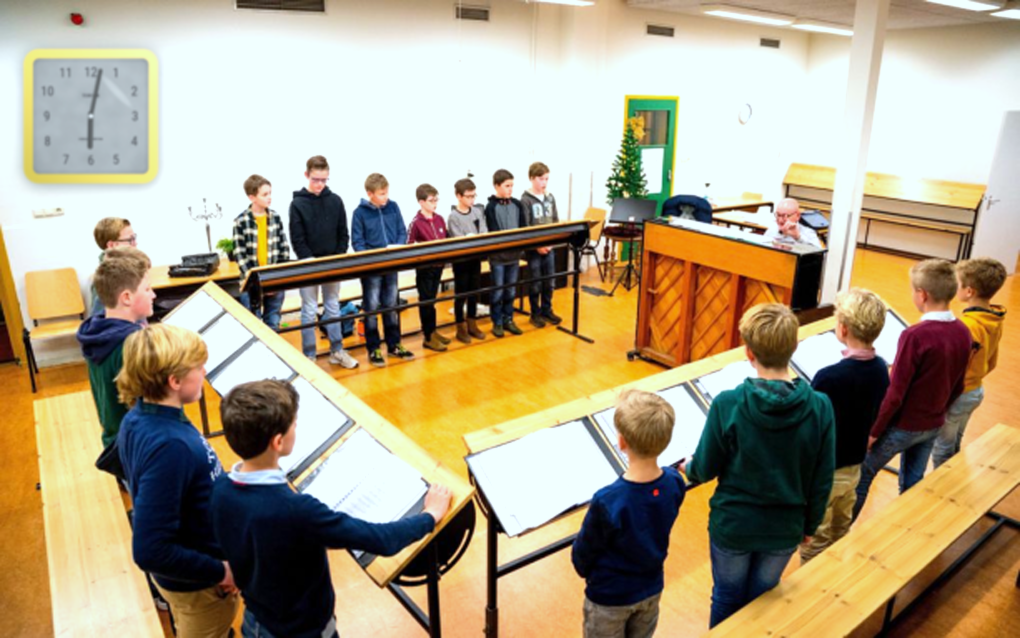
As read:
6:02
